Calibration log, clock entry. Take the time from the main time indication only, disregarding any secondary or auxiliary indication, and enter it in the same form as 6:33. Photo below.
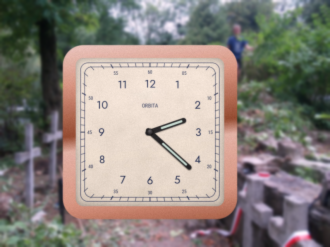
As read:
2:22
